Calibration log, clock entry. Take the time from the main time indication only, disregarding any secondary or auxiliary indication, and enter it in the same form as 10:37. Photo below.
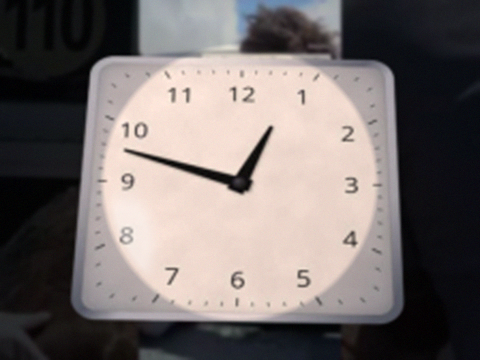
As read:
12:48
